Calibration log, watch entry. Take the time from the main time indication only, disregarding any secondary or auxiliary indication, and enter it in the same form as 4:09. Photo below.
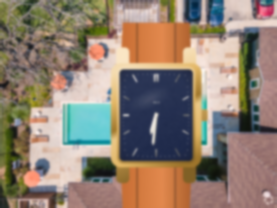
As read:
6:31
